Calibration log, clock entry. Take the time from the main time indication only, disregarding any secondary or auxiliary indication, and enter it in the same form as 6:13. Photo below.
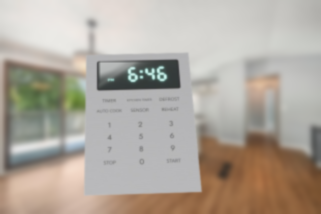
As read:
6:46
